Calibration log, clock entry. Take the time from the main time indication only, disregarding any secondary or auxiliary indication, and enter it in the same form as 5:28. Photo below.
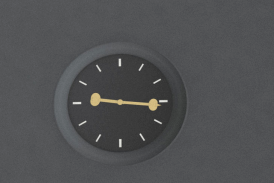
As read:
9:16
